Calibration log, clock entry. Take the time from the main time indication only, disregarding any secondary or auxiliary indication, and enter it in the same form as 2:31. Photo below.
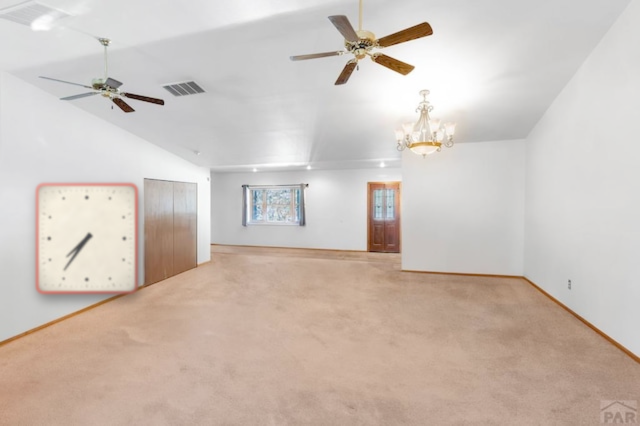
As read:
7:36
